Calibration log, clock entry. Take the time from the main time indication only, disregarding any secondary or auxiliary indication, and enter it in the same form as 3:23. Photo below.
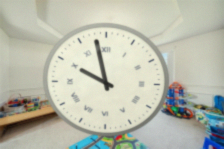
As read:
9:58
